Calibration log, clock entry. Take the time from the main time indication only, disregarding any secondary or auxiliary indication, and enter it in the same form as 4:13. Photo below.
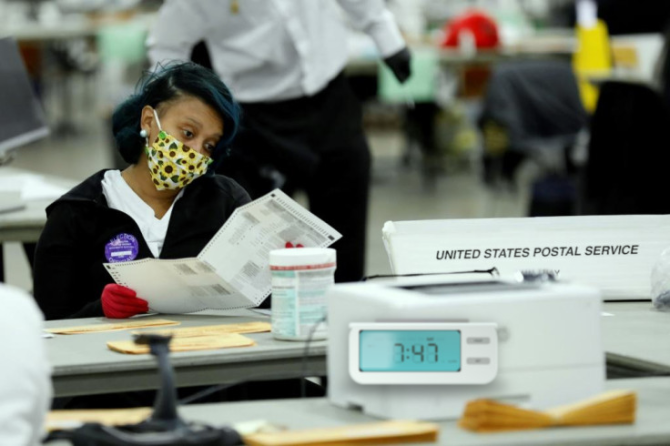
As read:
7:47
